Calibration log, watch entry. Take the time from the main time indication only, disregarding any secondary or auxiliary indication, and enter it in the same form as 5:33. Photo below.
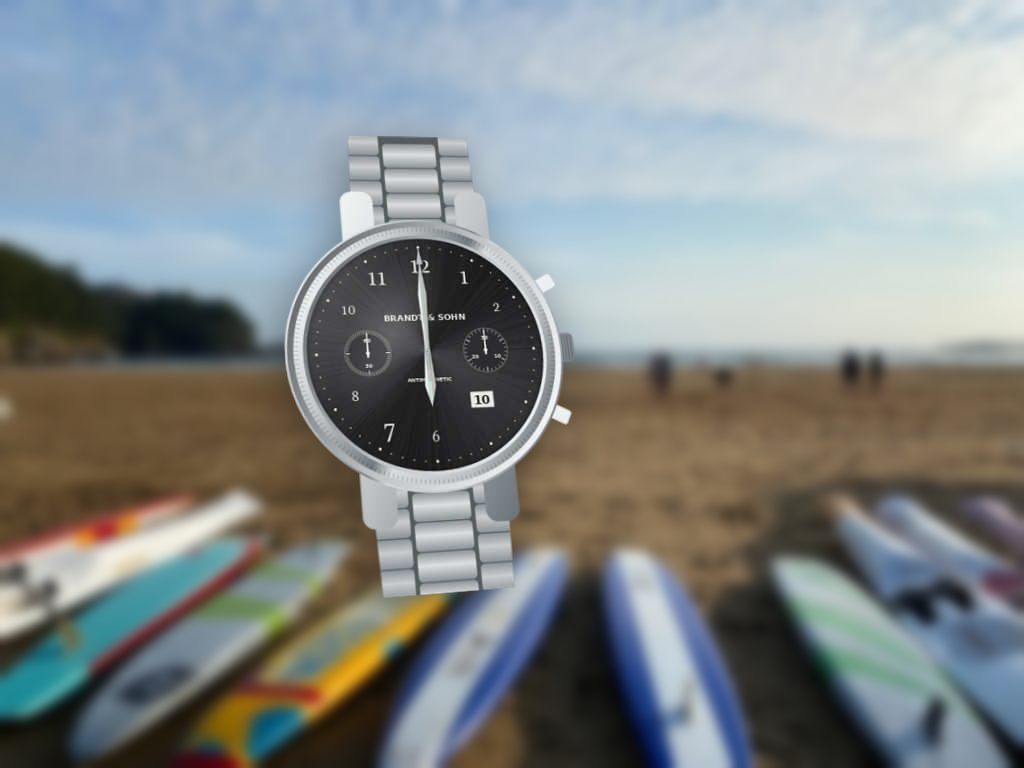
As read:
6:00
